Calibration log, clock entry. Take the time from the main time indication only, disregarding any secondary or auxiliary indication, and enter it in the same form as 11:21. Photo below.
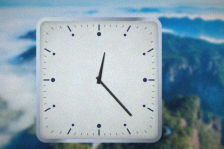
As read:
12:23
